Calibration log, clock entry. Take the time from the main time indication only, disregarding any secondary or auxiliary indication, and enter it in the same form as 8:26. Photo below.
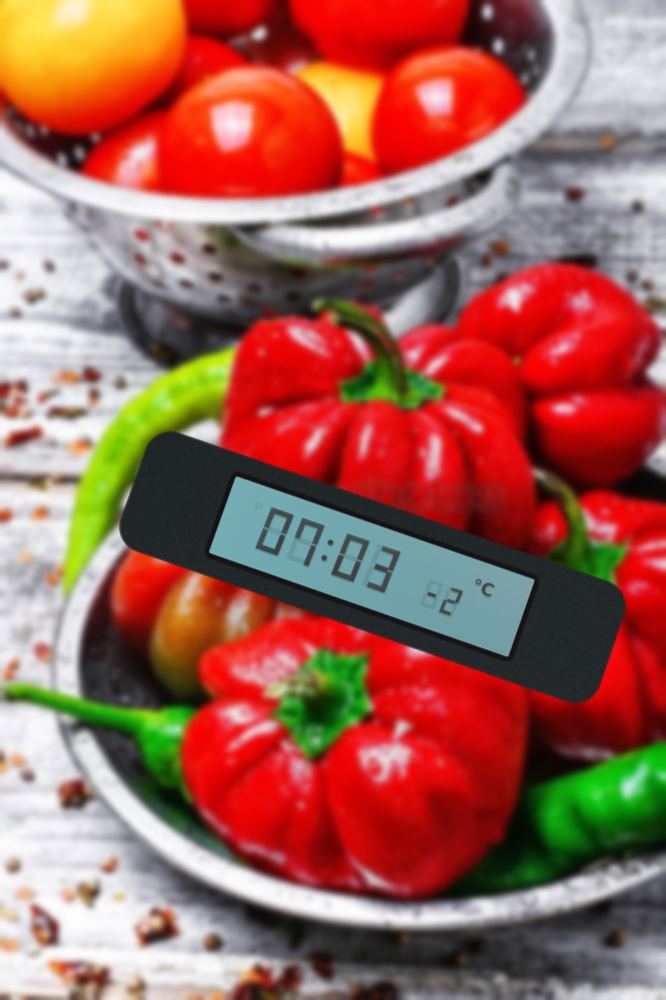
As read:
7:03
